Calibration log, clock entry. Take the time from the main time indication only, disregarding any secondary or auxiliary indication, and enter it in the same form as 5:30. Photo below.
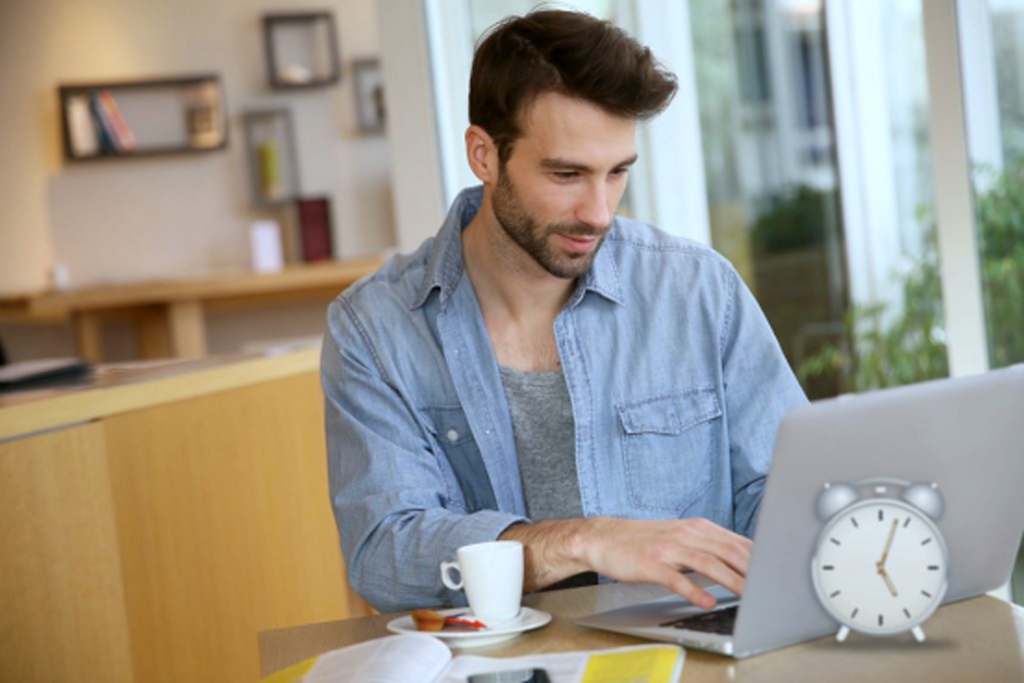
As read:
5:03
